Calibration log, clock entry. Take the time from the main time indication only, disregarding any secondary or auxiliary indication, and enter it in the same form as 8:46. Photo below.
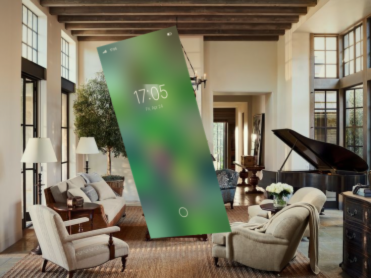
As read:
17:05
